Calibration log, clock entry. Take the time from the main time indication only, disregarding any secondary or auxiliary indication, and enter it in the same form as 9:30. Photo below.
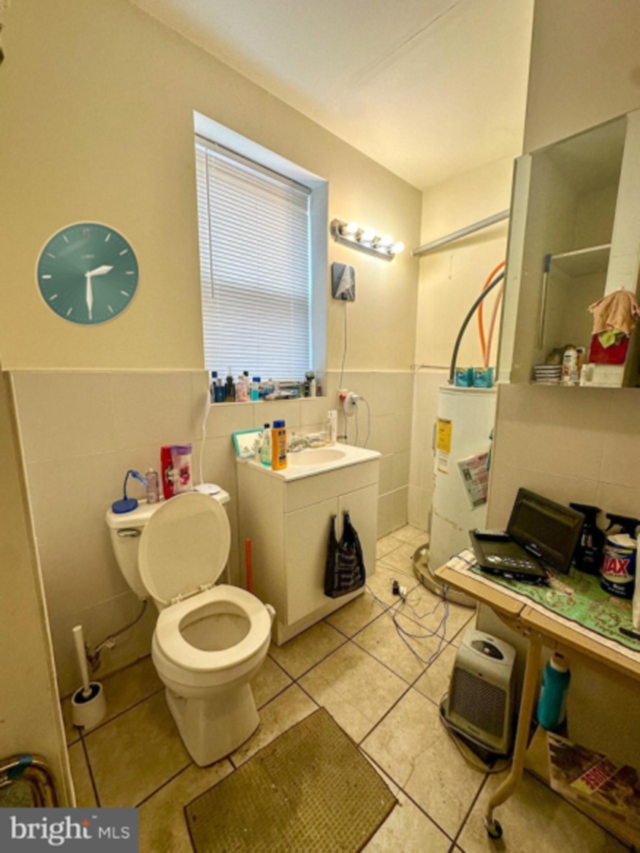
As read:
2:30
